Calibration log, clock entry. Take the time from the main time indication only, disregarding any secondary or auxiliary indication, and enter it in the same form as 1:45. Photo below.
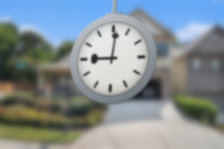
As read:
9:01
